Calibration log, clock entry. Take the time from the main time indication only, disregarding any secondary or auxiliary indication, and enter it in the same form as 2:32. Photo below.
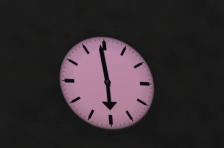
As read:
5:59
